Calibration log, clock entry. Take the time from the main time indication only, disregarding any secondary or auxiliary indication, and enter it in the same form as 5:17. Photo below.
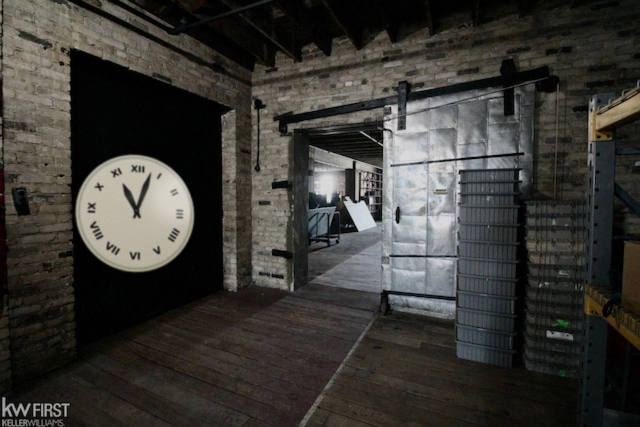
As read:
11:03
